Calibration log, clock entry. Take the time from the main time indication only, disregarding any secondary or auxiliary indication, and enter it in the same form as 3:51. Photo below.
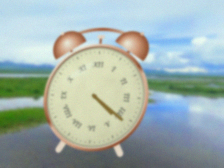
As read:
4:21
